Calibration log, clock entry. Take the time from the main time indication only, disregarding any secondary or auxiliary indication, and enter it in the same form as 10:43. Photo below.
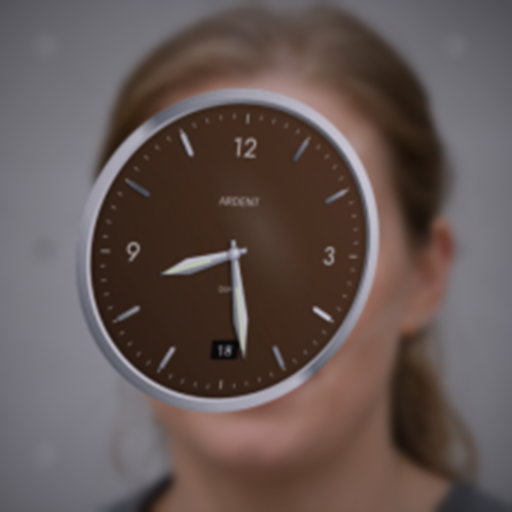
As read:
8:28
